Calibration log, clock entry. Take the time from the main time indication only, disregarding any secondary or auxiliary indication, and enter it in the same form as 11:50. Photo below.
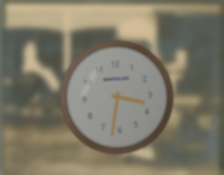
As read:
3:32
